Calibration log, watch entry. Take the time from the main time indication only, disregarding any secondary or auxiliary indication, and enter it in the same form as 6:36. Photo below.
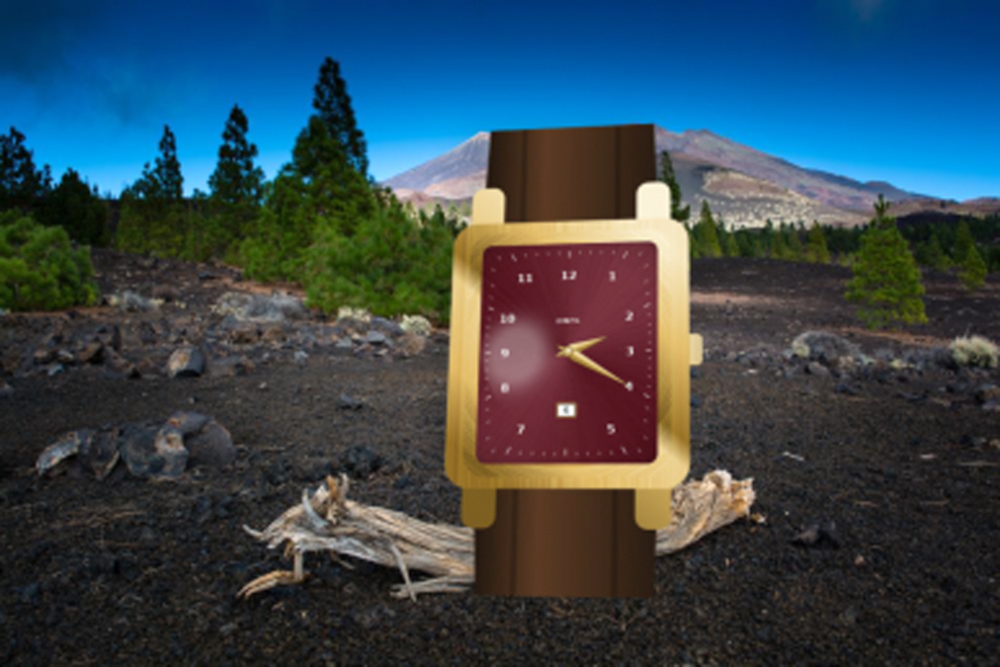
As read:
2:20
